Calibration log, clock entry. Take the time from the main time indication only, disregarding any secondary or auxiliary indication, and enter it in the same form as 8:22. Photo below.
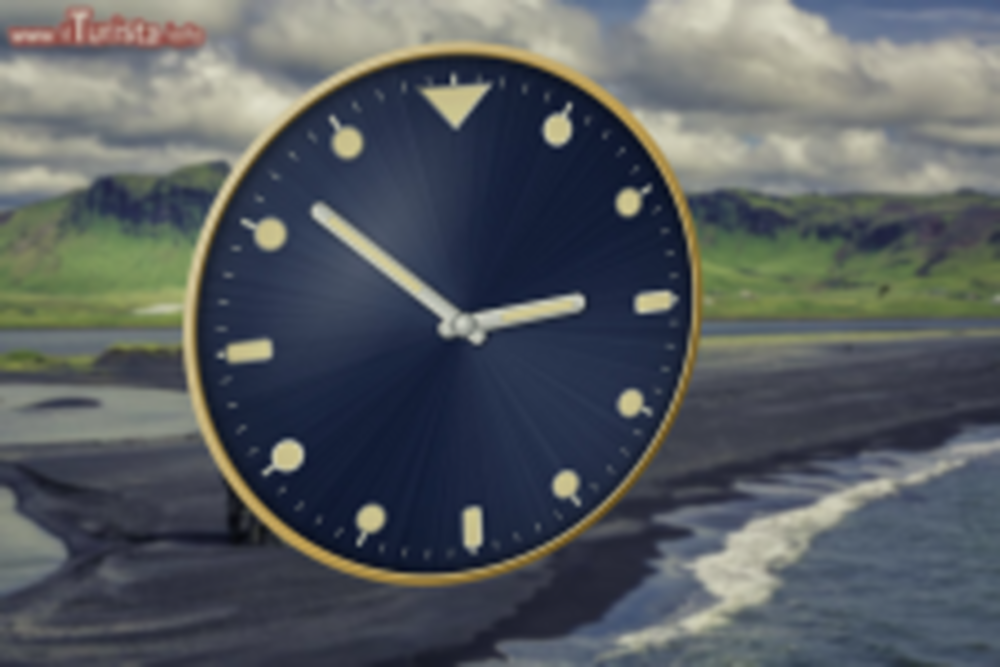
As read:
2:52
